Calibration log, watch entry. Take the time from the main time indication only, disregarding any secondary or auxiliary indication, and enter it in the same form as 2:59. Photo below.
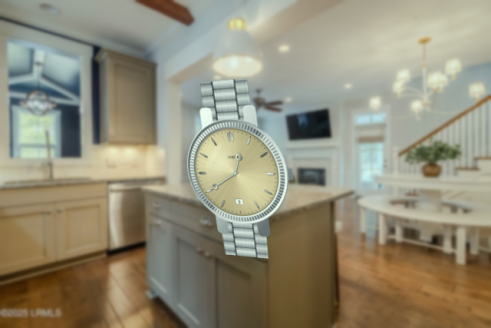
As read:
12:40
